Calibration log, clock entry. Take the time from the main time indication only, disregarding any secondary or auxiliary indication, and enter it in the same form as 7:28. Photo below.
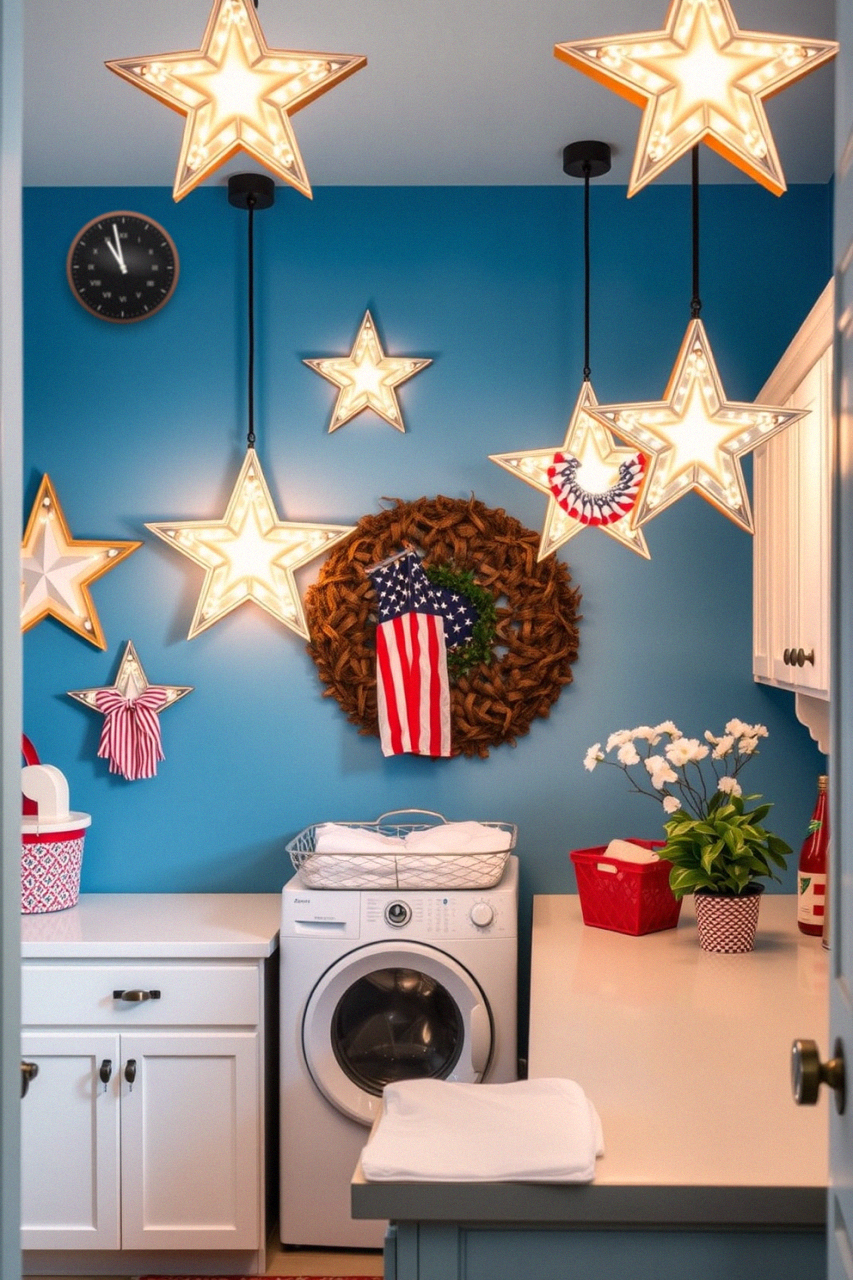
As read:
10:58
